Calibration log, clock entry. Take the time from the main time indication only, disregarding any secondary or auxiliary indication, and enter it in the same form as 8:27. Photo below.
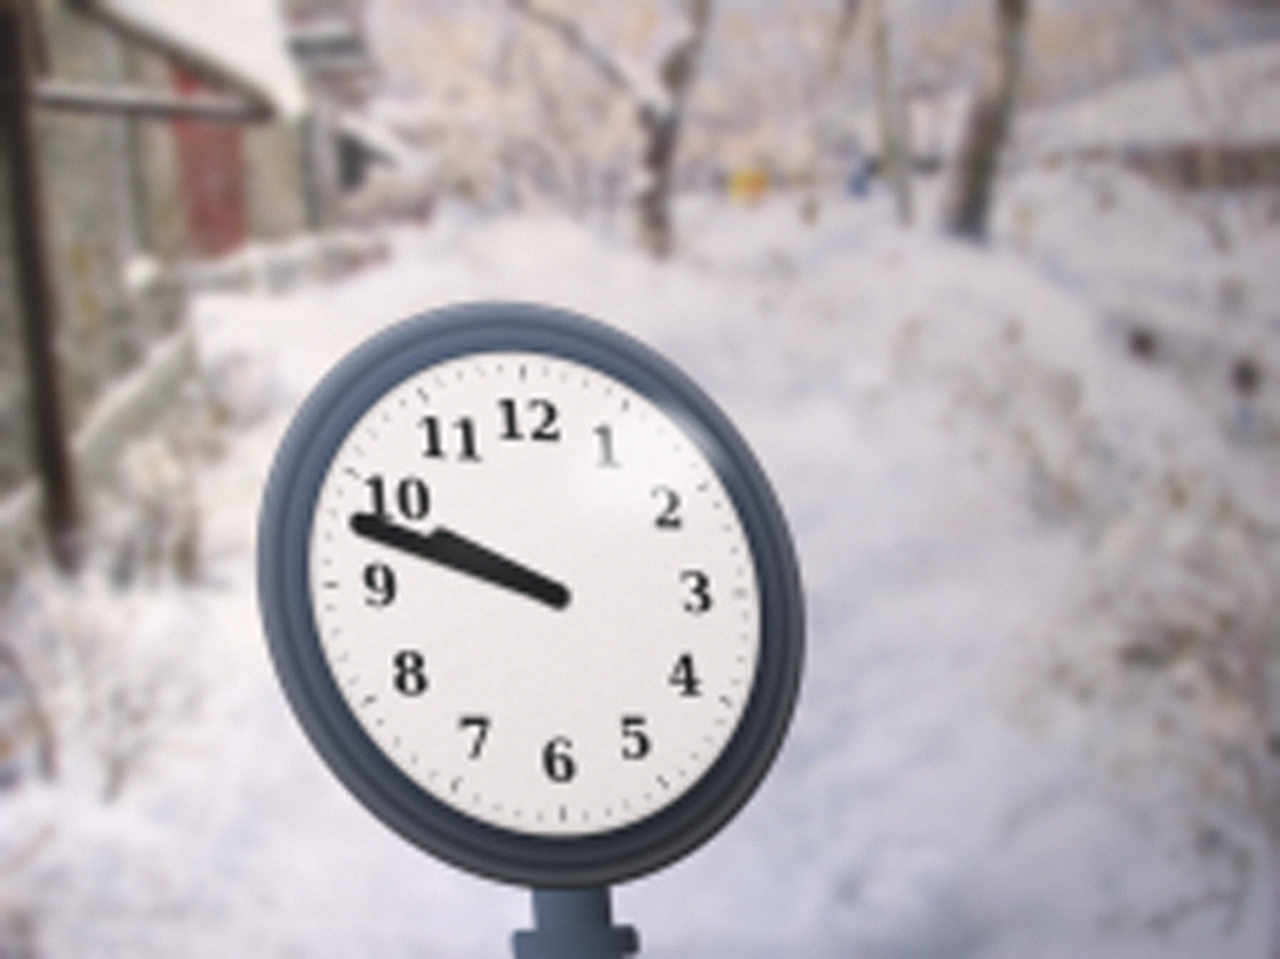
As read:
9:48
